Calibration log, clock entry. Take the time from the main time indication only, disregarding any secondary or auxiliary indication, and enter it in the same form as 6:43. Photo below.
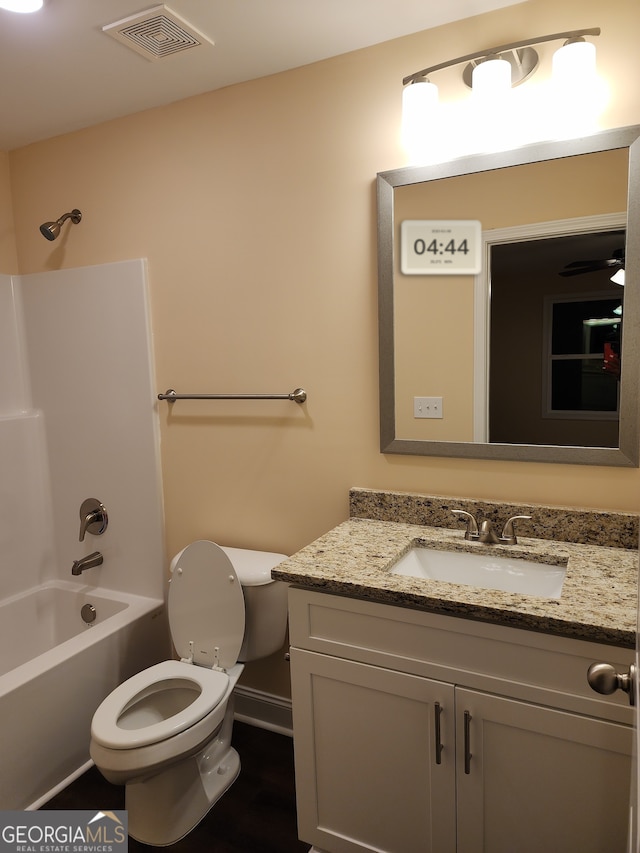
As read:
4:44
